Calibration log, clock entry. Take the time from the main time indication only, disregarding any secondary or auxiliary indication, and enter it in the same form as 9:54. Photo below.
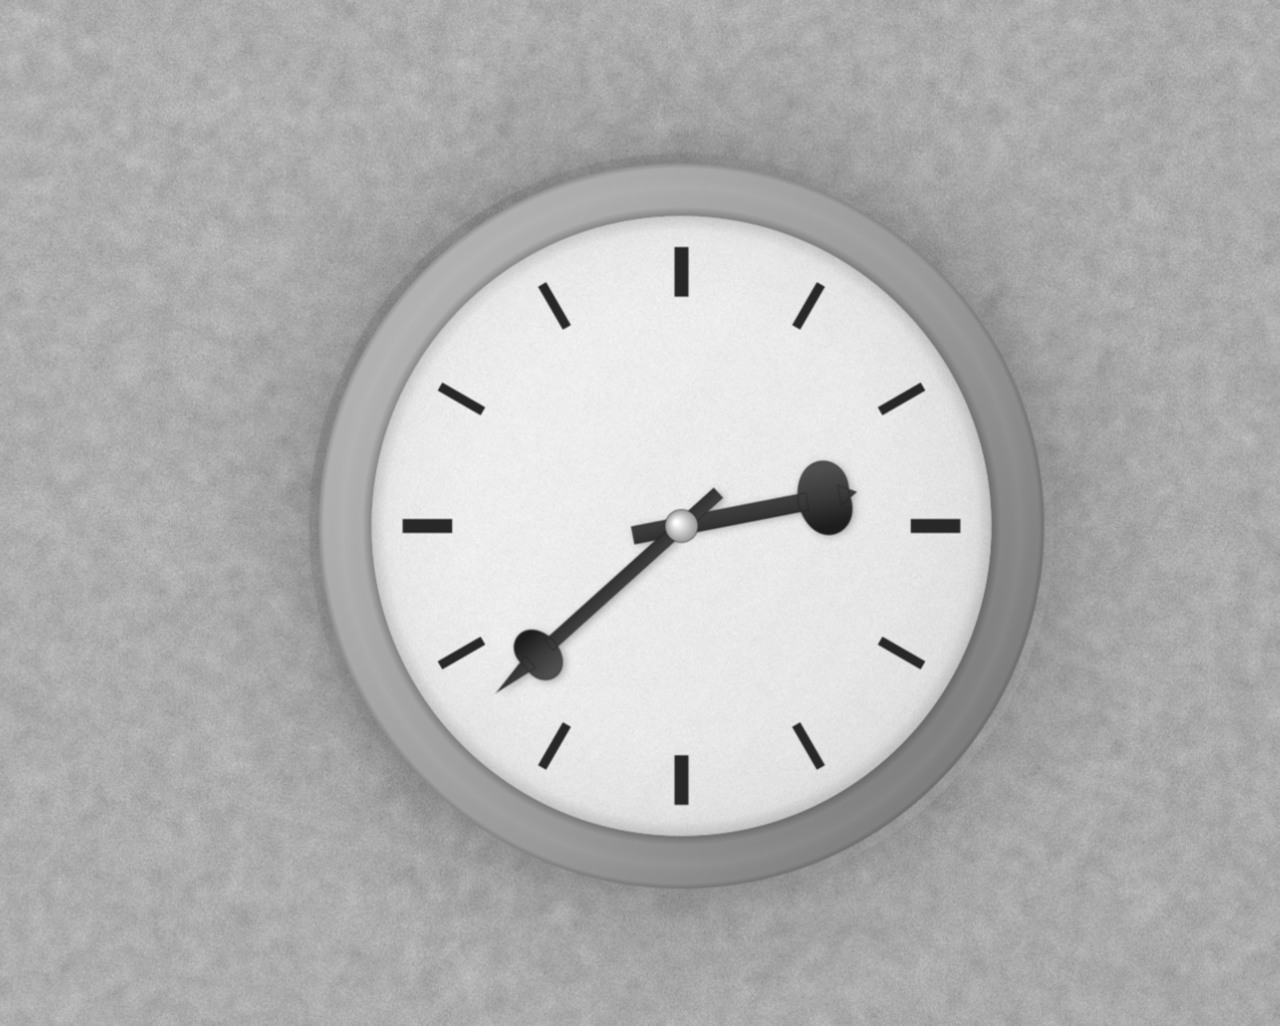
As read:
2:38
